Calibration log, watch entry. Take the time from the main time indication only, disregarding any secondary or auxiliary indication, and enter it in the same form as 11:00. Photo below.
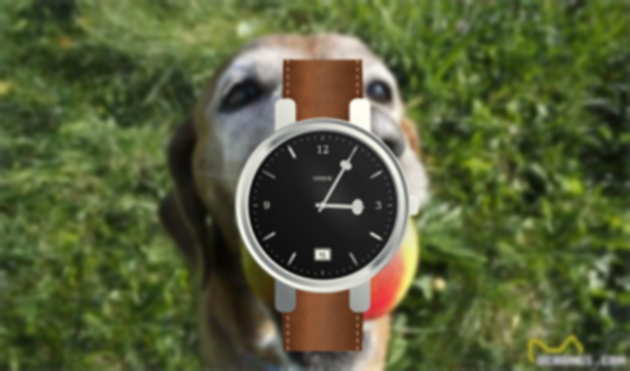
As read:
3:05
